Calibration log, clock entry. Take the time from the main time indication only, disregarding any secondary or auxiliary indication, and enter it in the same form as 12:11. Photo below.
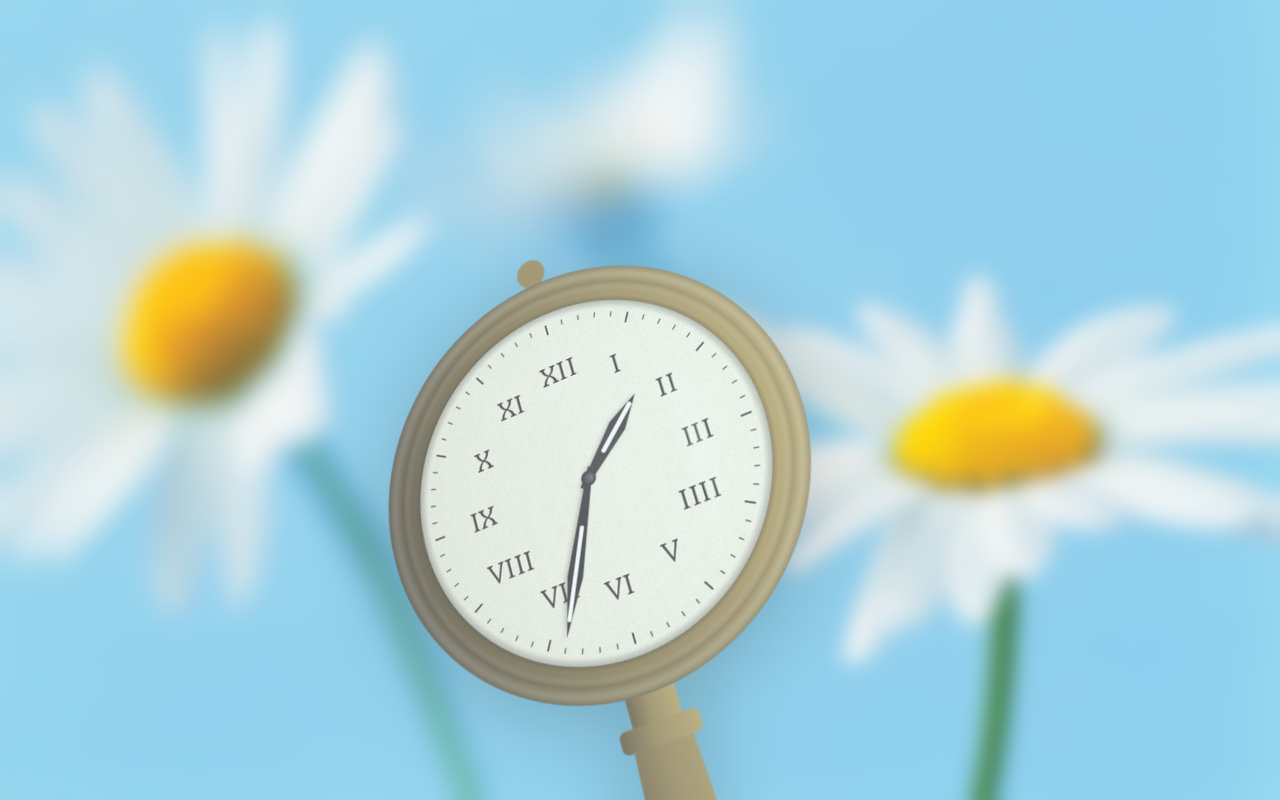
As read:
1:34
